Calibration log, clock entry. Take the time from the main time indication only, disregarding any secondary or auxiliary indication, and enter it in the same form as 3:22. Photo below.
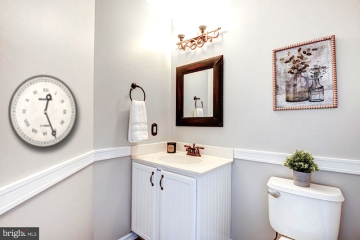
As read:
12:26
